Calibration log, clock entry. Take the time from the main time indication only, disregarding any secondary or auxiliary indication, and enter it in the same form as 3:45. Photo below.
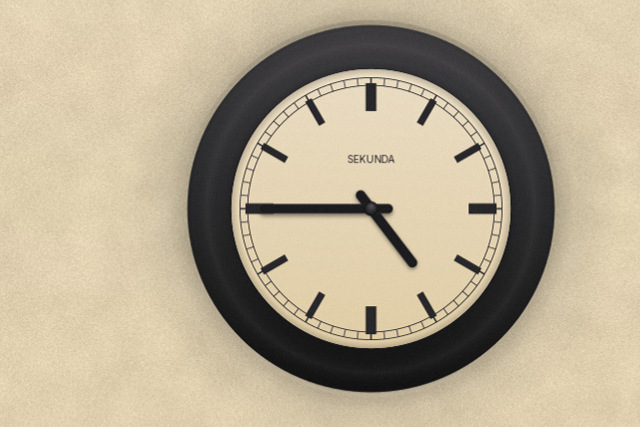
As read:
4:45
